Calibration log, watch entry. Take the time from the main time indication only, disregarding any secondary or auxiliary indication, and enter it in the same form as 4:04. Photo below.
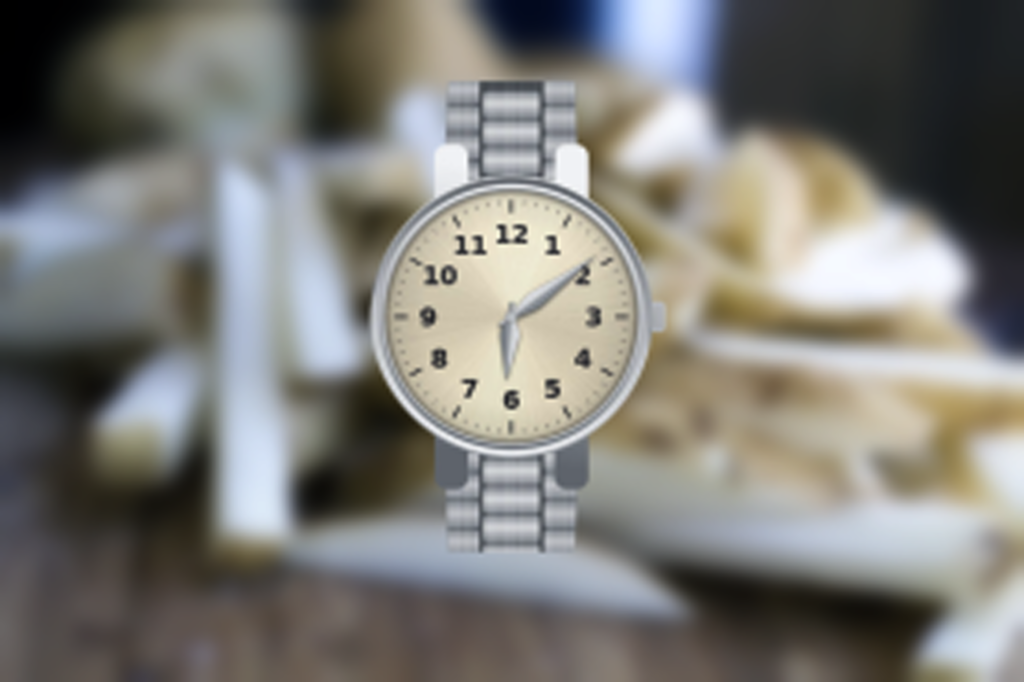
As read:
6:09
